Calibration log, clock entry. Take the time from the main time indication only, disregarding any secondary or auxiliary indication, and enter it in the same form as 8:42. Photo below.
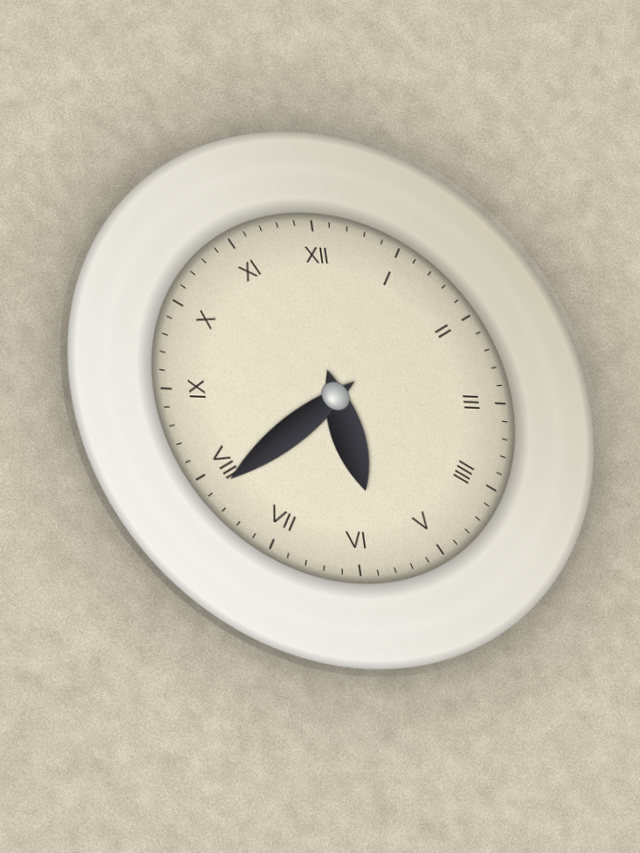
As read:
5:39
